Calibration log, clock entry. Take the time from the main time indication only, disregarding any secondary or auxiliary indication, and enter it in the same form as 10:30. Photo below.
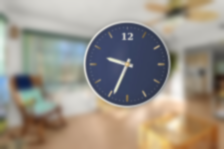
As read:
9:34
